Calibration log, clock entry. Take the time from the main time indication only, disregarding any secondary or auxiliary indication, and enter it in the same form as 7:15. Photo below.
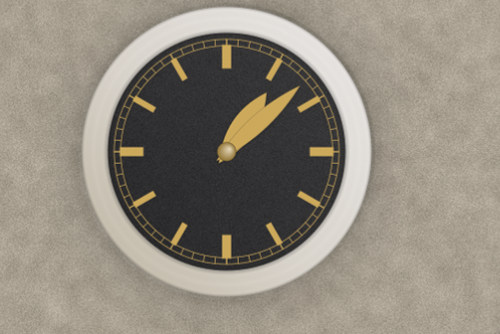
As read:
1:08
